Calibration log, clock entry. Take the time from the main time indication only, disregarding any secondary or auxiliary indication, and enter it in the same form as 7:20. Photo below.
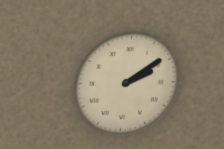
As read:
2:09
